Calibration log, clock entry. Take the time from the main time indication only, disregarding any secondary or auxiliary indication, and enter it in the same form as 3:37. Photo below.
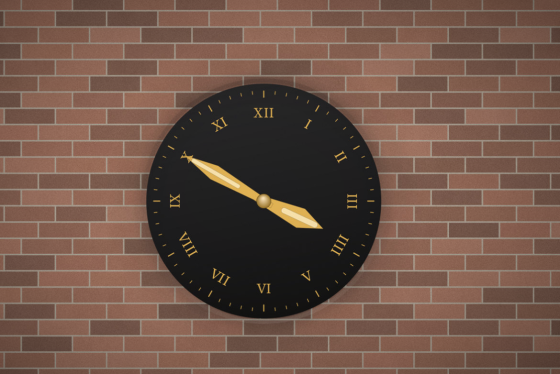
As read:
3:50
